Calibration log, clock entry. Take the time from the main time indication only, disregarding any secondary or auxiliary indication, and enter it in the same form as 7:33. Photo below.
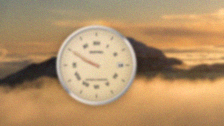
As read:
9:50
